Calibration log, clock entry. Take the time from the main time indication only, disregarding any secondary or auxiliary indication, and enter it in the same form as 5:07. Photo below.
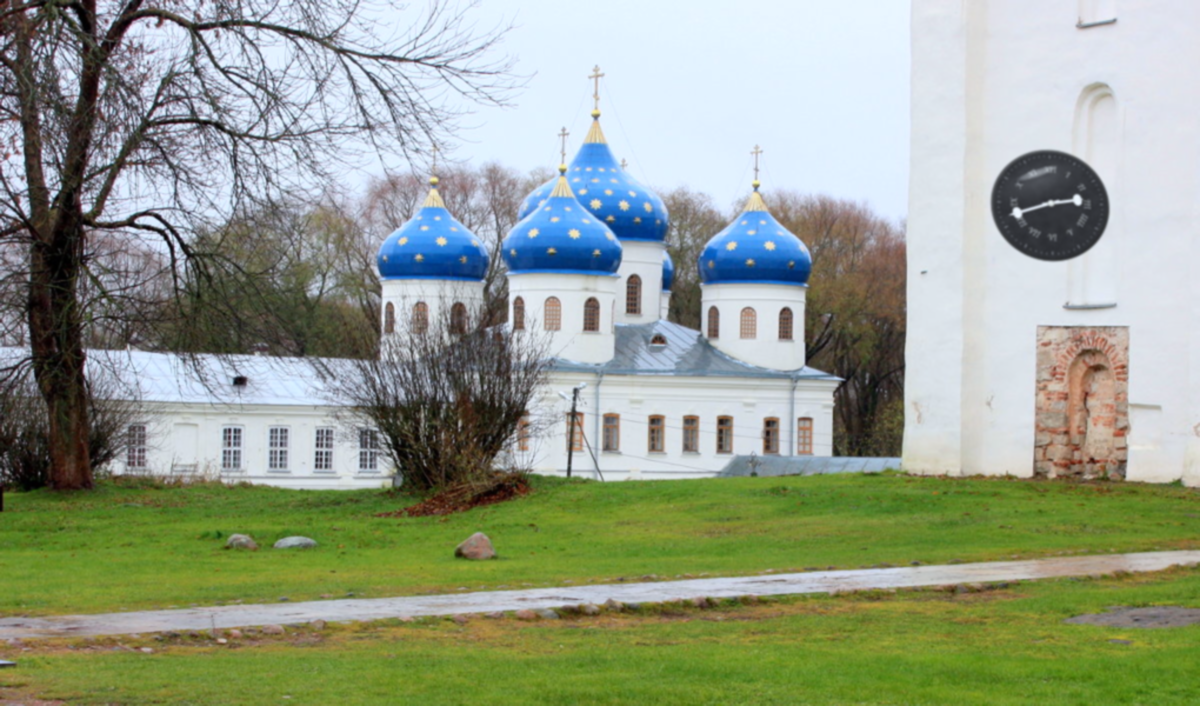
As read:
2:42
